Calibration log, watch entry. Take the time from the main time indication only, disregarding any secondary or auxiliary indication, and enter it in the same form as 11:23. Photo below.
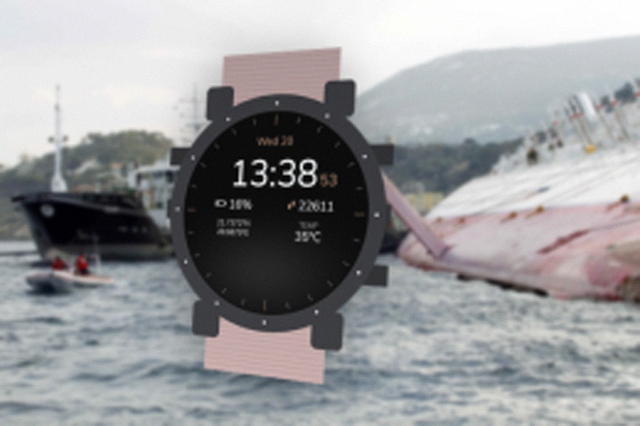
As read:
13:38
